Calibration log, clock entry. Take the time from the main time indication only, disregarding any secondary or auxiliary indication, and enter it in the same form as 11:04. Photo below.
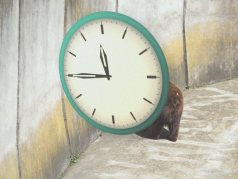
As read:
11:45
